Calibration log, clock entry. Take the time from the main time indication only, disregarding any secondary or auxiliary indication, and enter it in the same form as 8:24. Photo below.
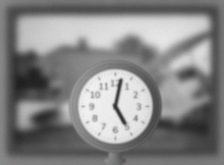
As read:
5:02
